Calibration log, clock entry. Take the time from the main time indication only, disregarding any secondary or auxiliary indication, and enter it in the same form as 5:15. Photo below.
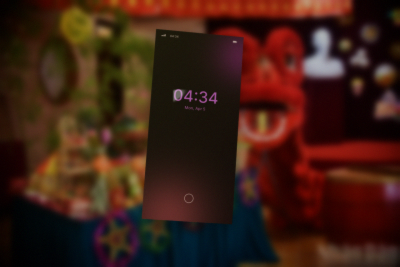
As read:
4:34
